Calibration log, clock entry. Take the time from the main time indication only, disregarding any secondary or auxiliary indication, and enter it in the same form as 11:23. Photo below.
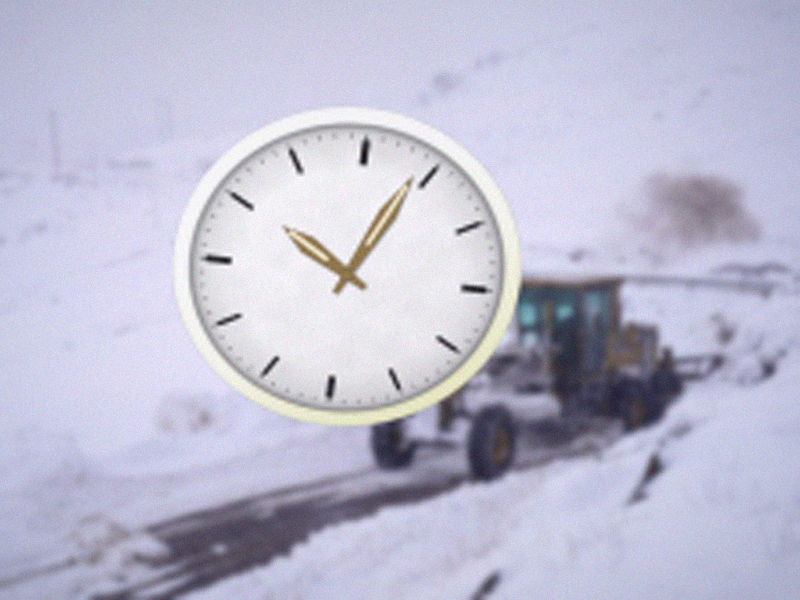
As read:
10:04
